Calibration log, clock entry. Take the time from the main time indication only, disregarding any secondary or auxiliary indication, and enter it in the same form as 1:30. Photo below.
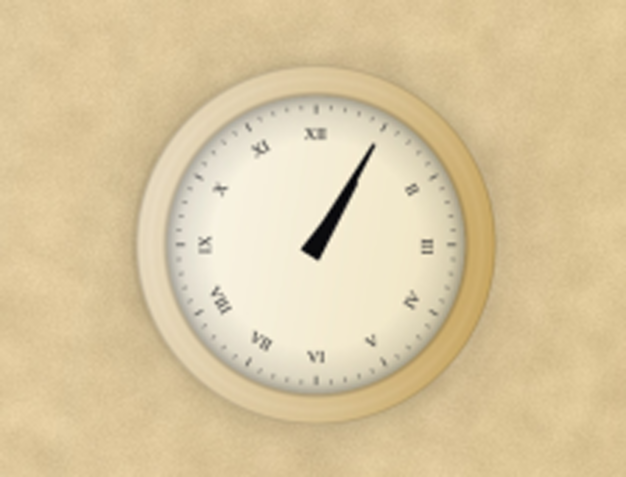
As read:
1:05
